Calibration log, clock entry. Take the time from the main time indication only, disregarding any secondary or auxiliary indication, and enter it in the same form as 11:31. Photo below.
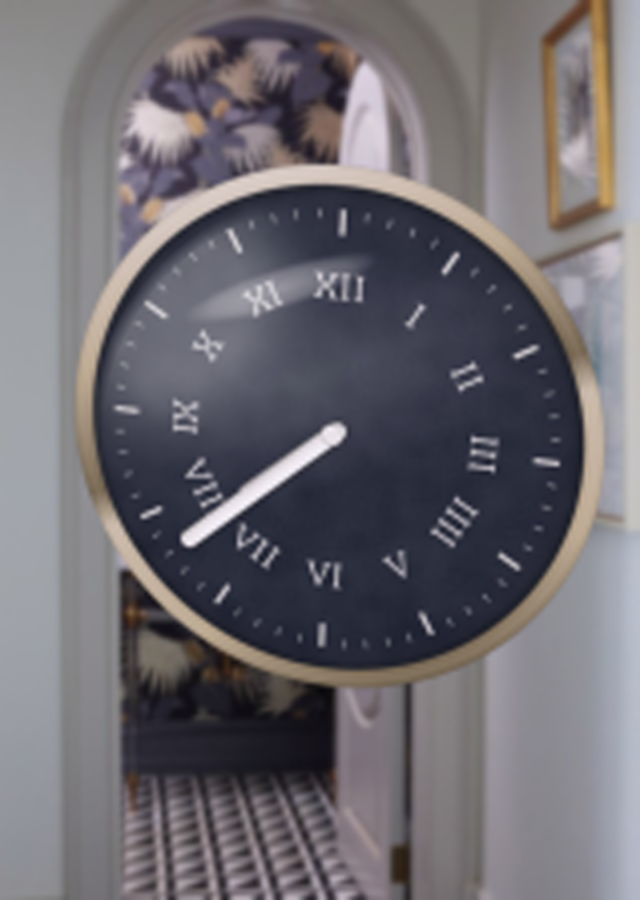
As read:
7:38
